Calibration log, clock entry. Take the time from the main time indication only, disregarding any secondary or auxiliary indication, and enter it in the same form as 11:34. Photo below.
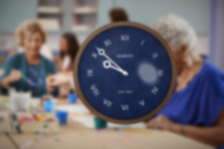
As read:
9:52
